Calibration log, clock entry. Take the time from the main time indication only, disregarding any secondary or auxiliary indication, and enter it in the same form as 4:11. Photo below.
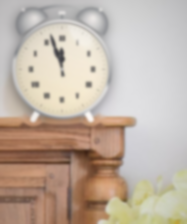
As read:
11:57
